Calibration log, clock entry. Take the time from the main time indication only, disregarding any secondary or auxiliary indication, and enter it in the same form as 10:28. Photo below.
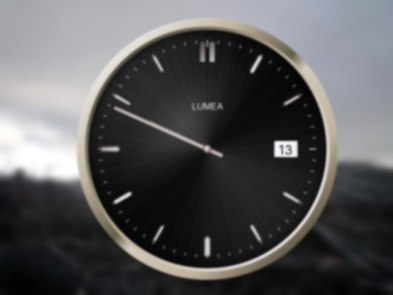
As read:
9:49
